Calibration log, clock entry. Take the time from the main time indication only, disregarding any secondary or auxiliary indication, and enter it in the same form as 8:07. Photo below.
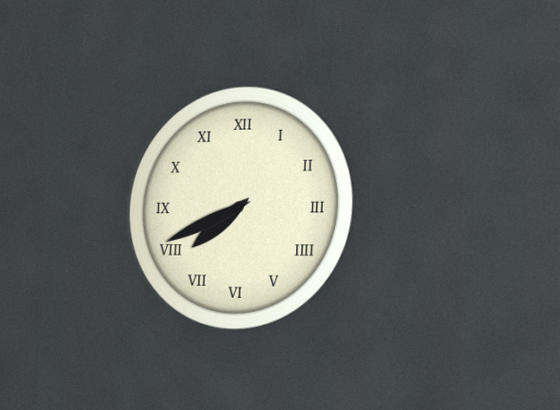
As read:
7:41
